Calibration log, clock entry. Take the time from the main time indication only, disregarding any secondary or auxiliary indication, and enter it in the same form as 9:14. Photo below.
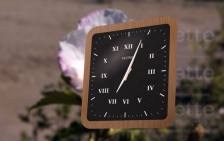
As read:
7:04
